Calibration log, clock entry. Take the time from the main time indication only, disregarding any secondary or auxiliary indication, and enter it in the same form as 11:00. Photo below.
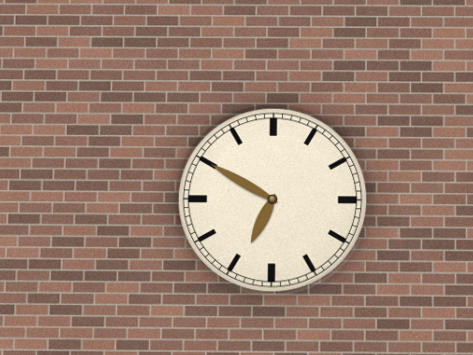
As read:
6:50
